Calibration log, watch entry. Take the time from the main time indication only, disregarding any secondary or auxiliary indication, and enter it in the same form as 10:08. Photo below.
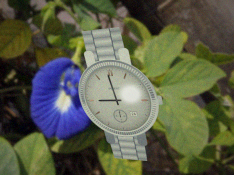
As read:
8:59
